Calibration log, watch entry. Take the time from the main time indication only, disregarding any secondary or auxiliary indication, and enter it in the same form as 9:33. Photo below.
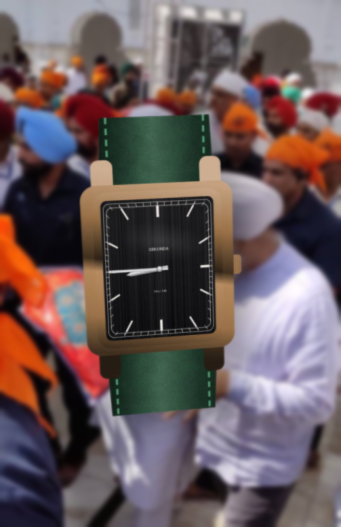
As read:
8:45
